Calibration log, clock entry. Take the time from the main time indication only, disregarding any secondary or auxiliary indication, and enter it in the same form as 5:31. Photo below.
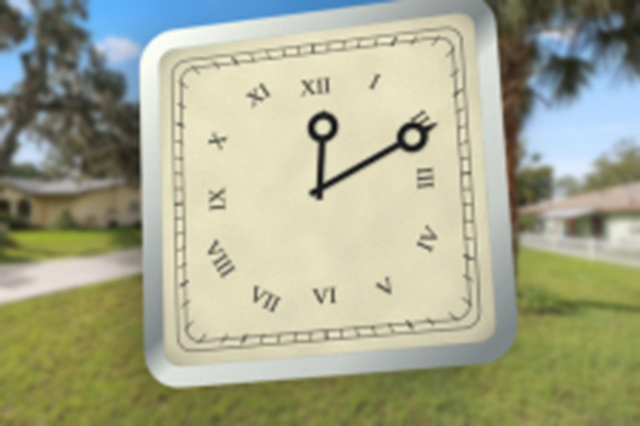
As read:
12:11
